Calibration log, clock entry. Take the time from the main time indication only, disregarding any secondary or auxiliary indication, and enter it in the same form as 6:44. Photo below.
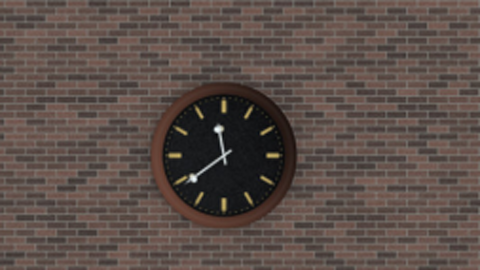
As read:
11:39
